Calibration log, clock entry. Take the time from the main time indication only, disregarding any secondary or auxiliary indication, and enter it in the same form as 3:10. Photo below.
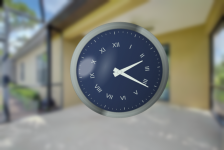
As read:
2:21
